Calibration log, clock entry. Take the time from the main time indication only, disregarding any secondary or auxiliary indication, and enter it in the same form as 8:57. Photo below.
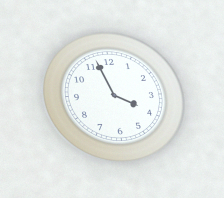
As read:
3:57
